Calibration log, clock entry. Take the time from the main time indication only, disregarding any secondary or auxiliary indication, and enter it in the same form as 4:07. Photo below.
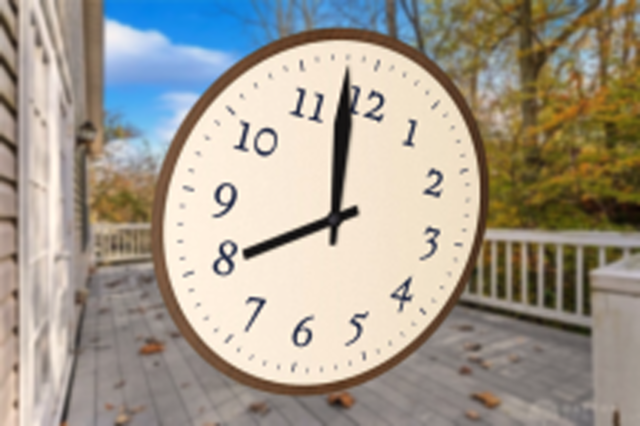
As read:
7:58
